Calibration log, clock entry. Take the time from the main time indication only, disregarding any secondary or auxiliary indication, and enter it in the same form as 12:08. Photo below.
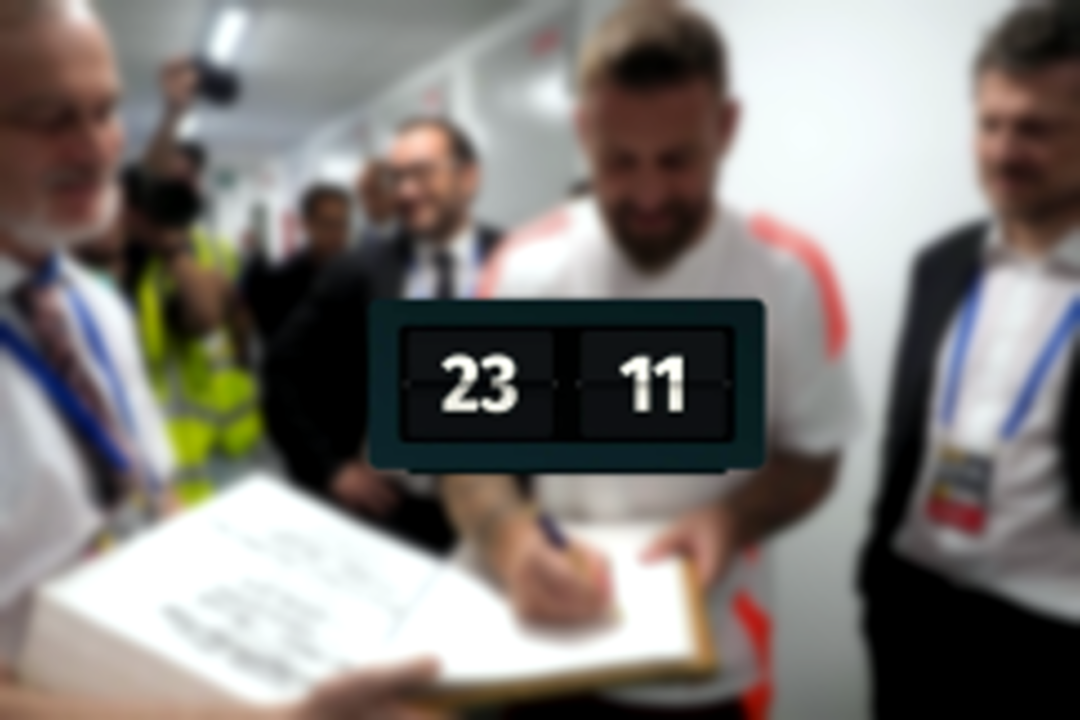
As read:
23:11
